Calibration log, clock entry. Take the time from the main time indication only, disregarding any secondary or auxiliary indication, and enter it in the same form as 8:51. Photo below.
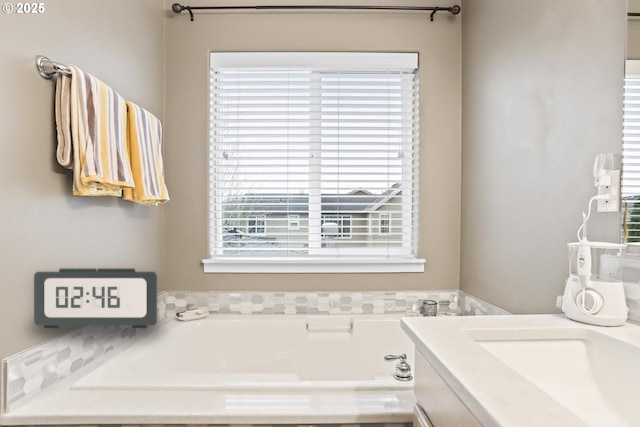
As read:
2:46
